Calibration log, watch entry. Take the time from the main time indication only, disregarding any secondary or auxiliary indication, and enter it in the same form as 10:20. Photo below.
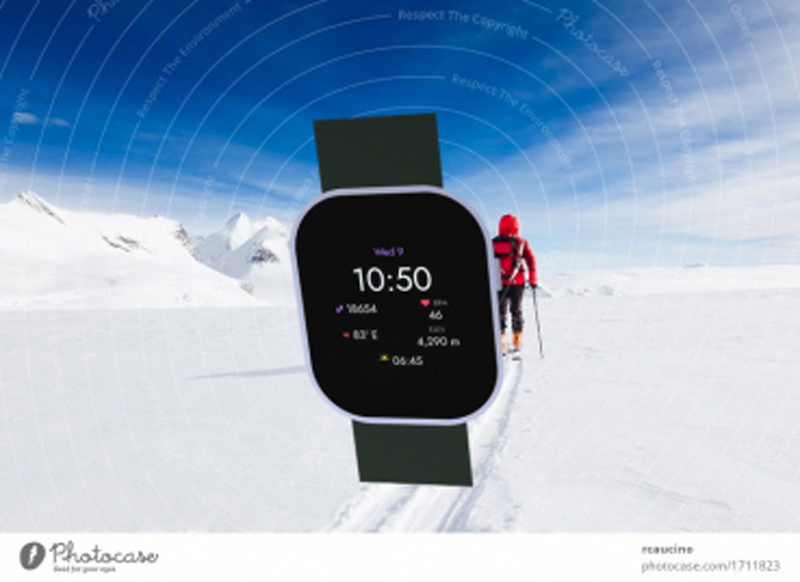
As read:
10:50
